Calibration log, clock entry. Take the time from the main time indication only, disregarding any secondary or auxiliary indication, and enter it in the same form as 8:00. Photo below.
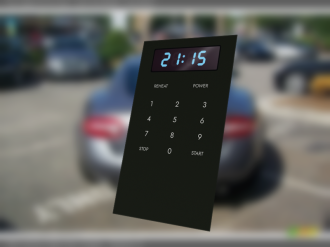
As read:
21:15
